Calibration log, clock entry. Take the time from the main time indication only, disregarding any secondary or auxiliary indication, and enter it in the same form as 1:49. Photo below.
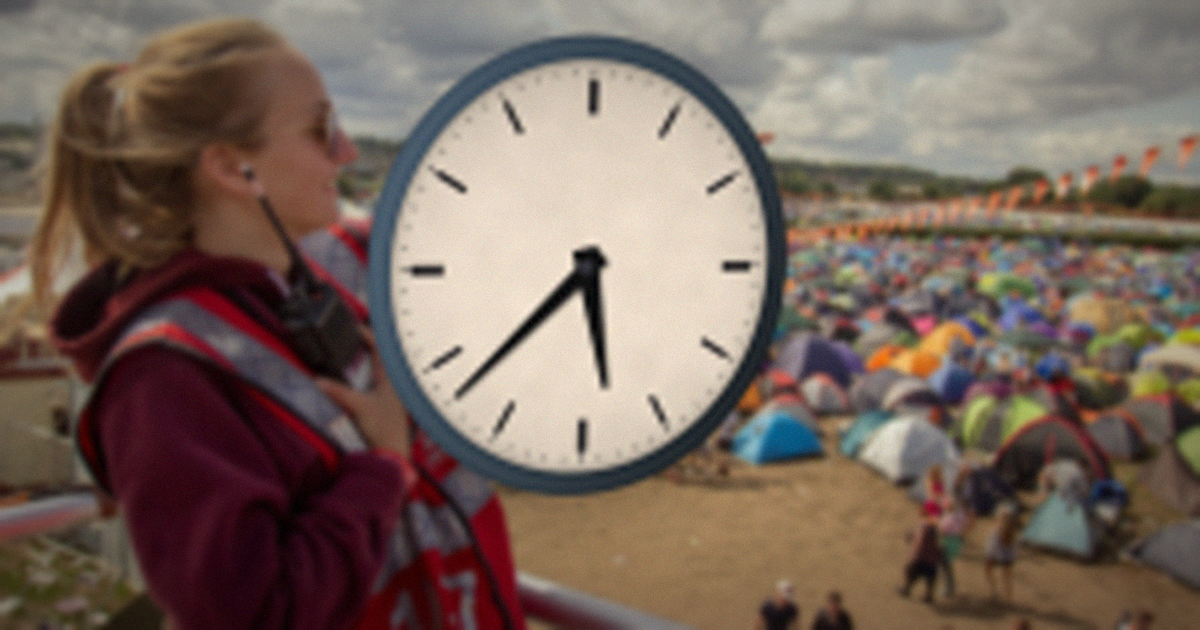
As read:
5:38
